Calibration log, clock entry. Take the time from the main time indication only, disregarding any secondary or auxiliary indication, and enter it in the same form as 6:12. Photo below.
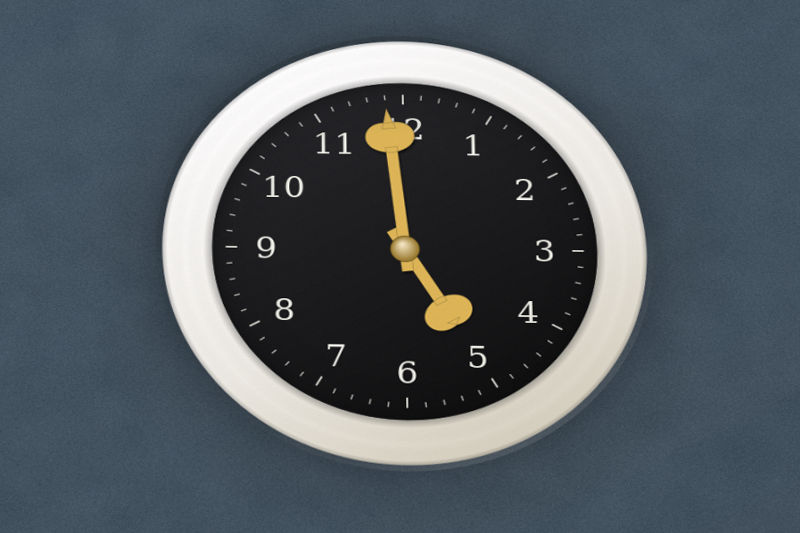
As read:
4:59
